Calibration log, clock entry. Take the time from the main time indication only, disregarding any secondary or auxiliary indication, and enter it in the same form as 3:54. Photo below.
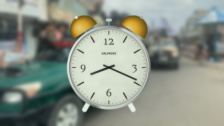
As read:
8:19
